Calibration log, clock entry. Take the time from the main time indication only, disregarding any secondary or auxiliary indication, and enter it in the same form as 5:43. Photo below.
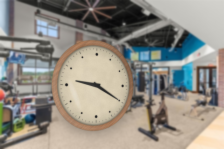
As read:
9:20
